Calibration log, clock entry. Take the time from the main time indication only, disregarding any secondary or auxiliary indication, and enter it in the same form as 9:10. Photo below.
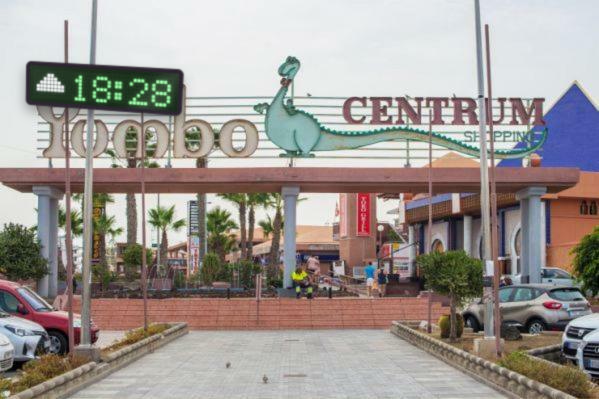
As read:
18:28
